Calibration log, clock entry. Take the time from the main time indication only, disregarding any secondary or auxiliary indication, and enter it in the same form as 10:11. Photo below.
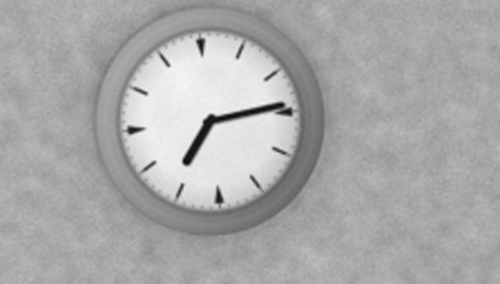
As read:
7:14
